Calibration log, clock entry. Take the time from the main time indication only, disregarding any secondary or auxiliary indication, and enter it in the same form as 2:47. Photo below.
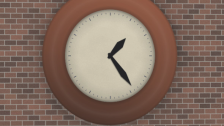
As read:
1:24
